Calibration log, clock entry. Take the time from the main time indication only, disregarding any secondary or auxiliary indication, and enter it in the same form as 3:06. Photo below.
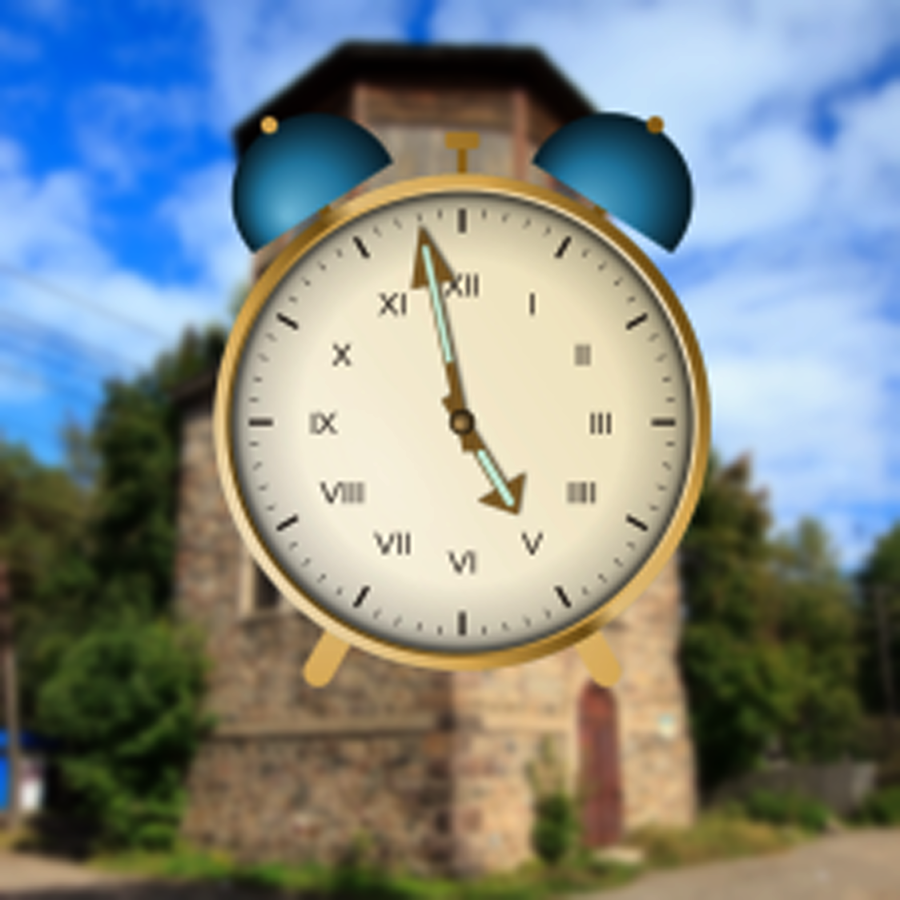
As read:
4:58
